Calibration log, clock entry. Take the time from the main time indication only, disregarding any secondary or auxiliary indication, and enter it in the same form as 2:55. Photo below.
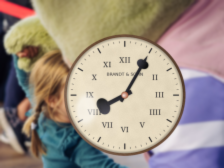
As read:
8:05
